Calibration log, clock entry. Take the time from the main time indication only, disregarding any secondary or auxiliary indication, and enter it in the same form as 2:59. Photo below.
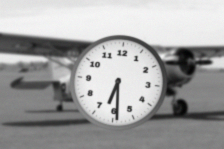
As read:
6:29
